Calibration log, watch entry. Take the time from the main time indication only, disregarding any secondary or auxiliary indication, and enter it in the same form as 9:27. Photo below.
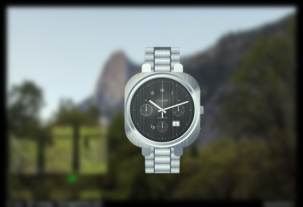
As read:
10:12
